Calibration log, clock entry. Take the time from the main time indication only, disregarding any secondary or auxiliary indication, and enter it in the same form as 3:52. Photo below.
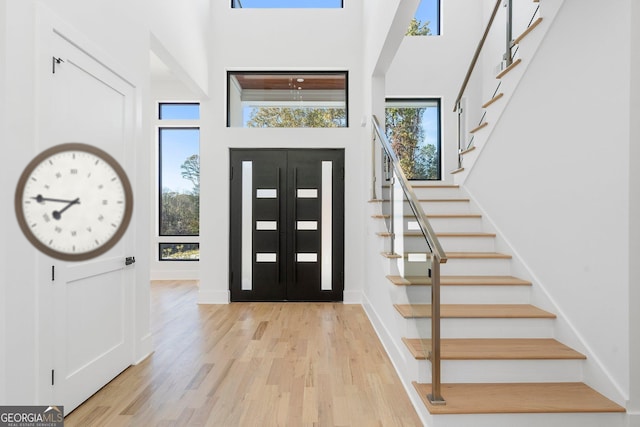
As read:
7:46
